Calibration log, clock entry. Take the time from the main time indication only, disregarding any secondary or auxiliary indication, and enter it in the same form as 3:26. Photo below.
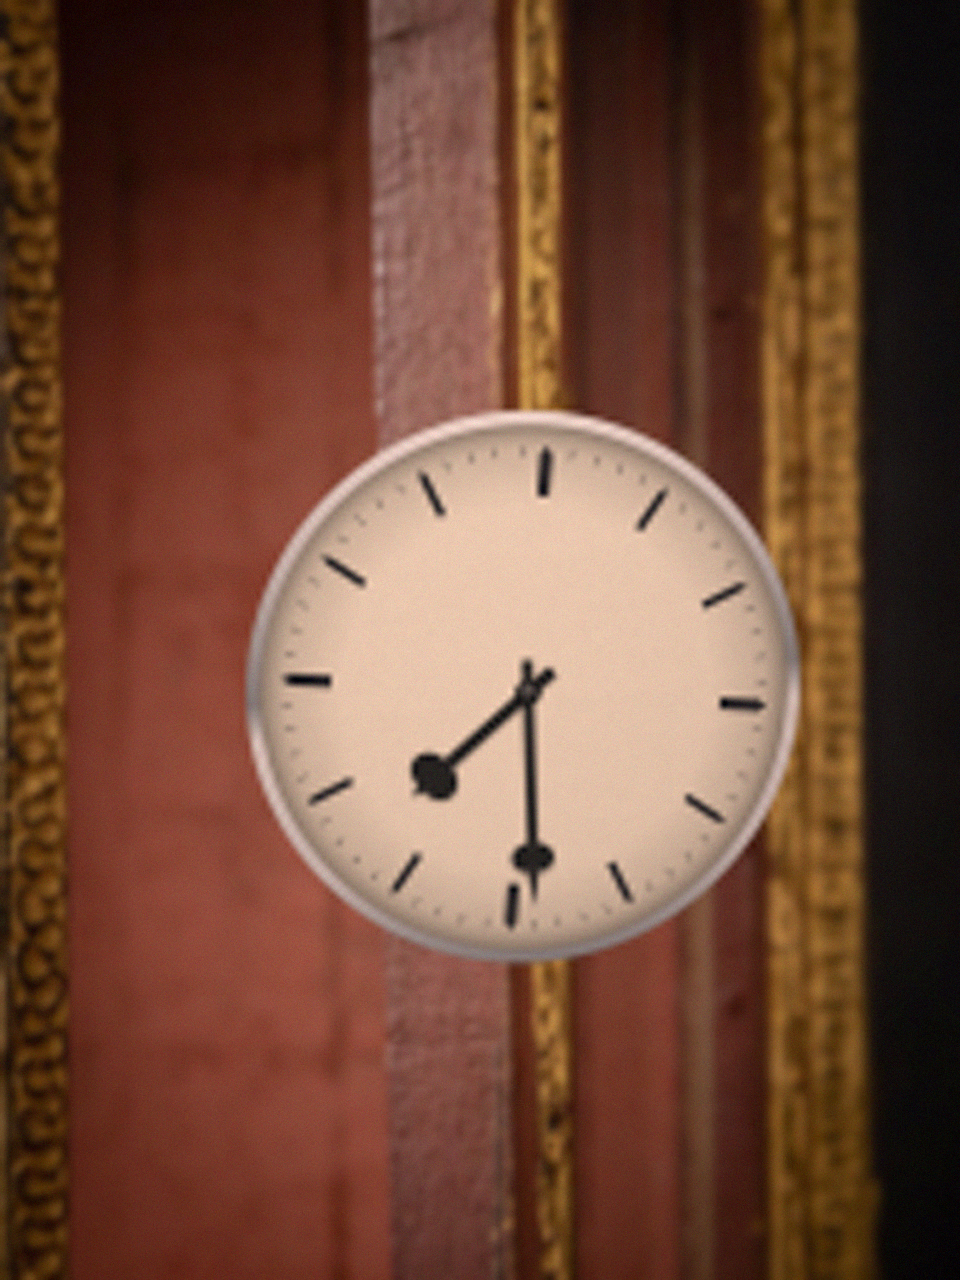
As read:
7:29
